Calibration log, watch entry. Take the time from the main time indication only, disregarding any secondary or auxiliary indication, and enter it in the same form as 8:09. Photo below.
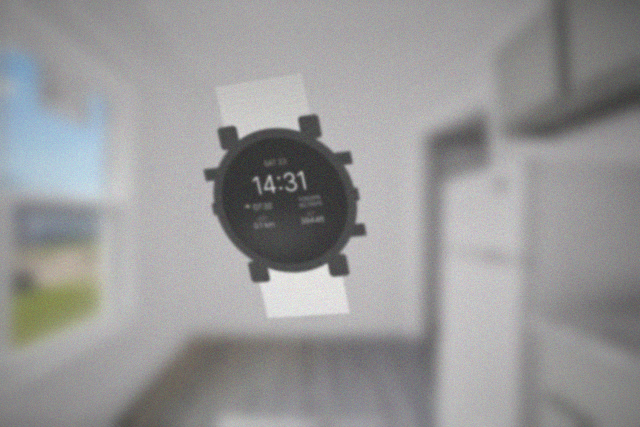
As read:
14:31
